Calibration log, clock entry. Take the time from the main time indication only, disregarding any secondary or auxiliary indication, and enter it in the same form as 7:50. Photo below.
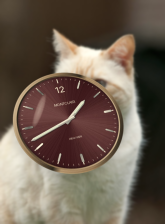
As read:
1:42
